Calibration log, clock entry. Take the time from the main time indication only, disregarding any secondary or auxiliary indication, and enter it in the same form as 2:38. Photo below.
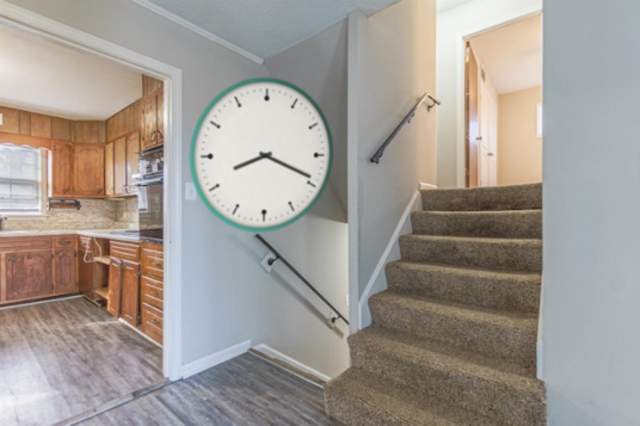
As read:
8:19
